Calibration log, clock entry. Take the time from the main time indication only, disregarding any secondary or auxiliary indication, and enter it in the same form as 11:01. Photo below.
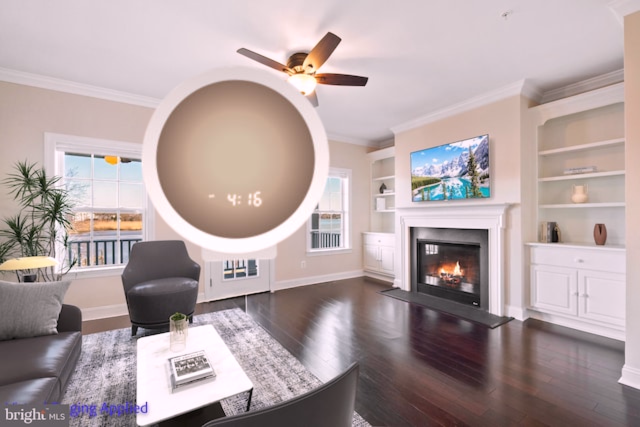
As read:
4:16
